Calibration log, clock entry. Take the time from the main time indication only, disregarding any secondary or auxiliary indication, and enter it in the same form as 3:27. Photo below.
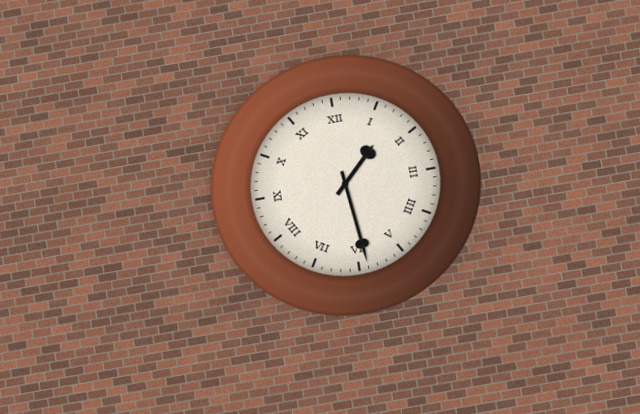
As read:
1:29
